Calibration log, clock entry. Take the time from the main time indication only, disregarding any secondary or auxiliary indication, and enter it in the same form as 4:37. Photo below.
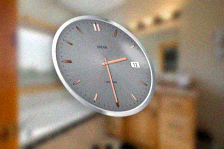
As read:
2:30
